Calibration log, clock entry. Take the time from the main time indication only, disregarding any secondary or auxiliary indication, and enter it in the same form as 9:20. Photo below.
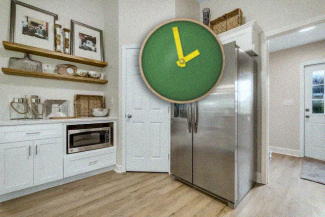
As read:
1:58
